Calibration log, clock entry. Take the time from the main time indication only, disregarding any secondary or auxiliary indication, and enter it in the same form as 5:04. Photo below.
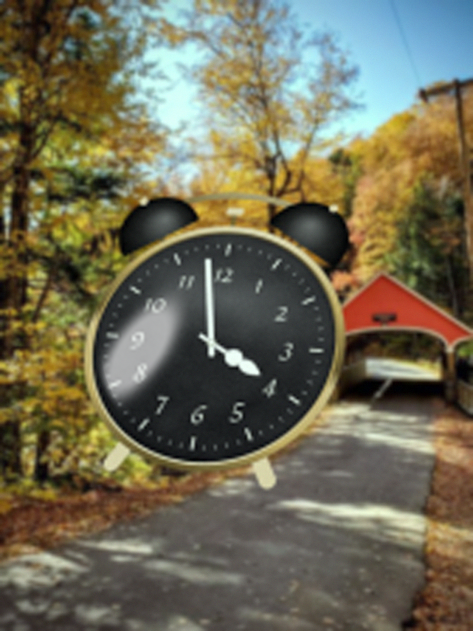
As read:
3:58
